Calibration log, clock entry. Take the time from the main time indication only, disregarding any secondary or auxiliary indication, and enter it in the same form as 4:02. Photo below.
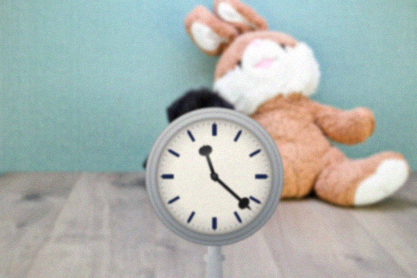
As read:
11:22
